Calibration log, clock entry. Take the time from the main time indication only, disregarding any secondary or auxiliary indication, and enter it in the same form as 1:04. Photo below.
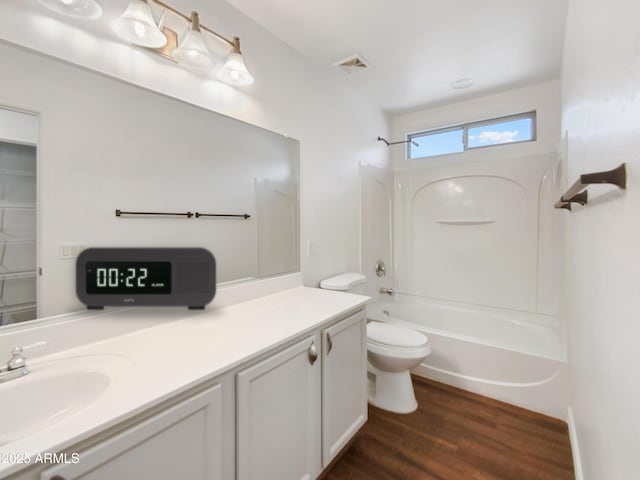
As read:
0:22
